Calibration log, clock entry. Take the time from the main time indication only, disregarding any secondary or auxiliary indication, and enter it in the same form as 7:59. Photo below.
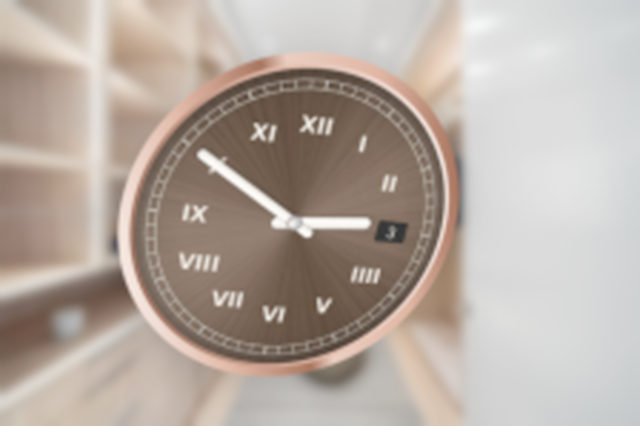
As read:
2:50
